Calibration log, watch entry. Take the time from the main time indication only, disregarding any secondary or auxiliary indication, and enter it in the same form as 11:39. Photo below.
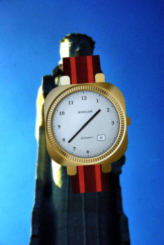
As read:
1:38
